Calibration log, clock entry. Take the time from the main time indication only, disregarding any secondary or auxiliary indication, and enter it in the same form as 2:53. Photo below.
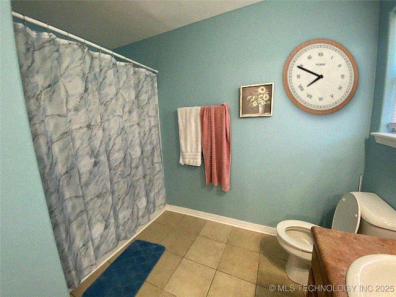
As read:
7:49
